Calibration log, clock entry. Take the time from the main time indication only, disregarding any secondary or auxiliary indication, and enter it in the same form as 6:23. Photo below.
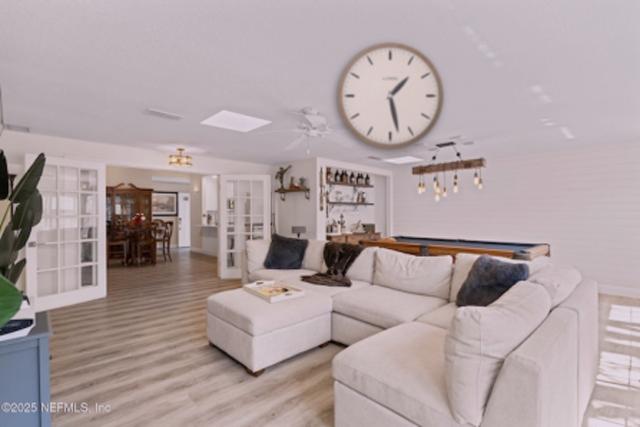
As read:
1:28
